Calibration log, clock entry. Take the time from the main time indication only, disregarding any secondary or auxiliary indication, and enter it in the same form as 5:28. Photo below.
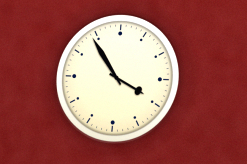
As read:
3:54
